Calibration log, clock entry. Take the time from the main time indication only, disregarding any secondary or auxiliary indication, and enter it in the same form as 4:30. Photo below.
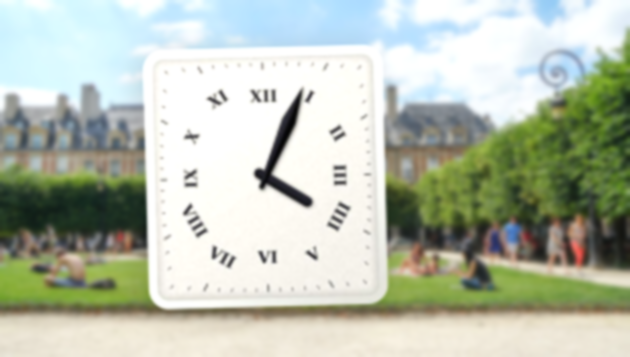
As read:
4:04
